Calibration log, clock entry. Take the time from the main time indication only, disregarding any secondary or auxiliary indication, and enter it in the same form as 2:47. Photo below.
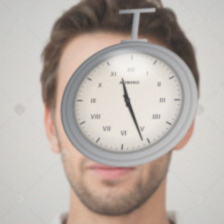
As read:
11:26
